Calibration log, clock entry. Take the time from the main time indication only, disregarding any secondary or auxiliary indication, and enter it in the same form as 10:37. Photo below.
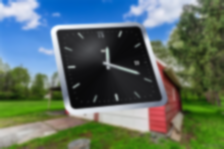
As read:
12:19
